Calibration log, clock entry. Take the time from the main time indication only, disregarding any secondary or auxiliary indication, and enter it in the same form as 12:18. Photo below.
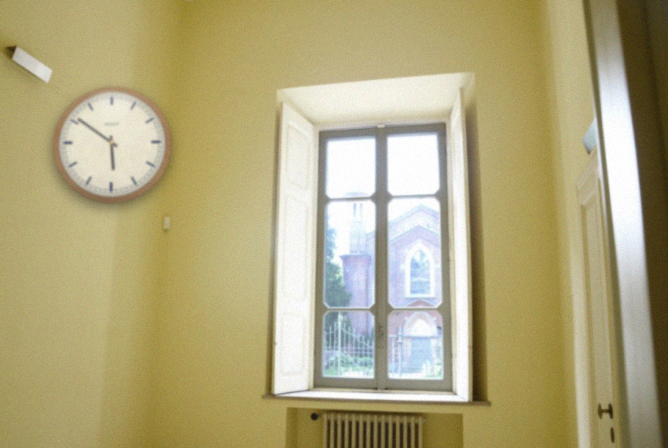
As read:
5:51
